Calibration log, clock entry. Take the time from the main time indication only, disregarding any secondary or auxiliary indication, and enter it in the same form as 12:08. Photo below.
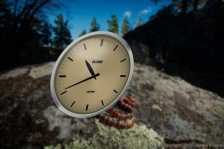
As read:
10:41
